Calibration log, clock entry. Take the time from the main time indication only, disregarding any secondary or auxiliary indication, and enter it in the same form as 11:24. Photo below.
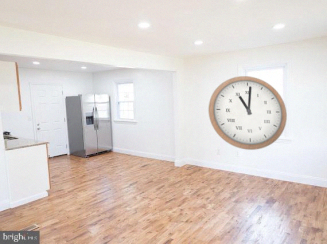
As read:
11:01
